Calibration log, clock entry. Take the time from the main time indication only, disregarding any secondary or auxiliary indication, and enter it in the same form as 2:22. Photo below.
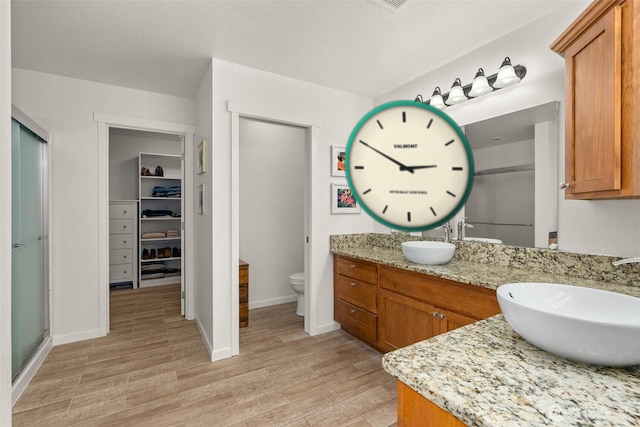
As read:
2:50
